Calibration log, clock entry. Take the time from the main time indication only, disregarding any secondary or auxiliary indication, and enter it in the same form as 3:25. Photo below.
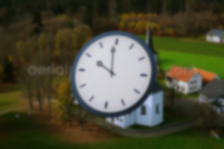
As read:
9:59
